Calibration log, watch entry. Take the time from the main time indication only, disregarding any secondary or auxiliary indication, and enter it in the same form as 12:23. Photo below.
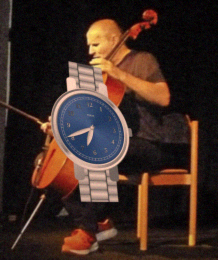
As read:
6:41
